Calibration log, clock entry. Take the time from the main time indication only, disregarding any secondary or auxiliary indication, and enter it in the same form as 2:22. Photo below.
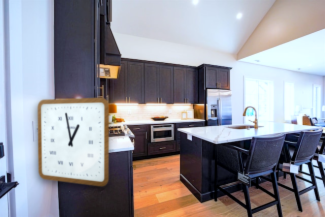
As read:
12:58
